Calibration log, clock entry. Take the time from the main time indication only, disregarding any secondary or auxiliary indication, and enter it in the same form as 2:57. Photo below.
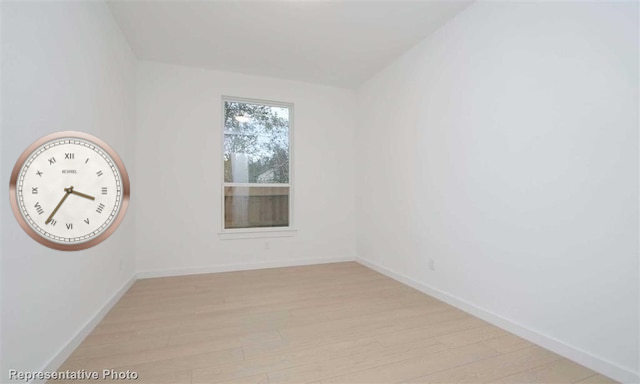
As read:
3:36
